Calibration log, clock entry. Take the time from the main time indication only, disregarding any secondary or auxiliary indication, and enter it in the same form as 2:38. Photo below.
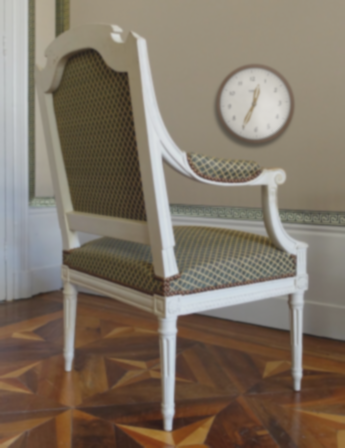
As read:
12:35
